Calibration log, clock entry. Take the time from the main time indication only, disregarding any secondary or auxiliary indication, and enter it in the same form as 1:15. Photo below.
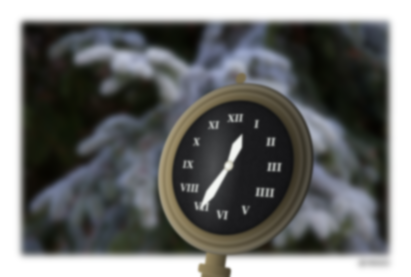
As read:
12:35
